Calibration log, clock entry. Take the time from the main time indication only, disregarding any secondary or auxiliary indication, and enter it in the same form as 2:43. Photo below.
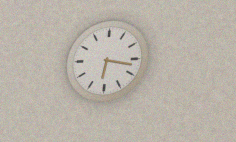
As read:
6:17
